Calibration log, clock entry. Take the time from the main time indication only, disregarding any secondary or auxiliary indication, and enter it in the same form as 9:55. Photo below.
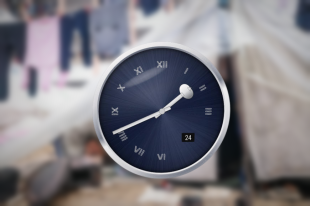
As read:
1:41
